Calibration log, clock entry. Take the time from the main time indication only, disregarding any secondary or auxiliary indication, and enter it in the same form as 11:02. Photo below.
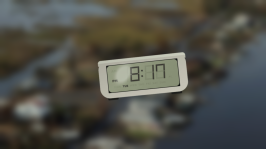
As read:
8:17
